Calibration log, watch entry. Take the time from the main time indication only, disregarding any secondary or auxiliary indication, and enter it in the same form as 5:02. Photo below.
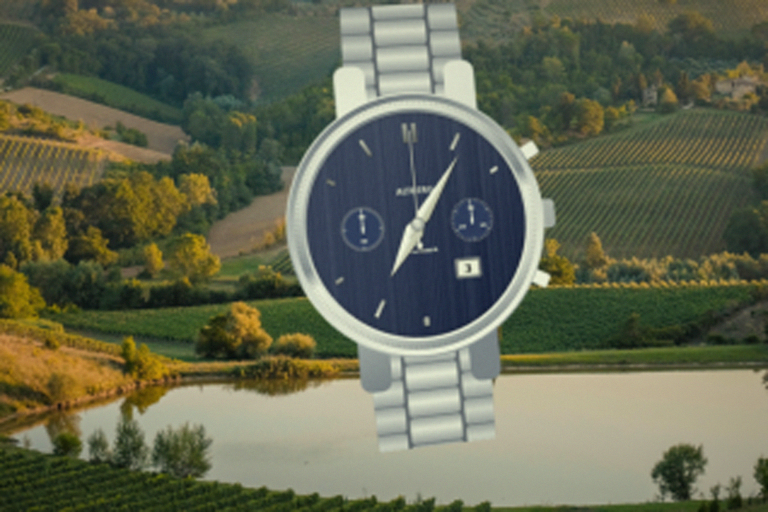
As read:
7:06
